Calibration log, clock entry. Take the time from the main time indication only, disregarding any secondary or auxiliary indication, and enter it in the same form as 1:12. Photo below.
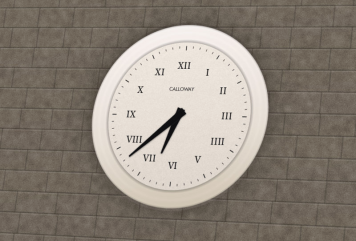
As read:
6:38
